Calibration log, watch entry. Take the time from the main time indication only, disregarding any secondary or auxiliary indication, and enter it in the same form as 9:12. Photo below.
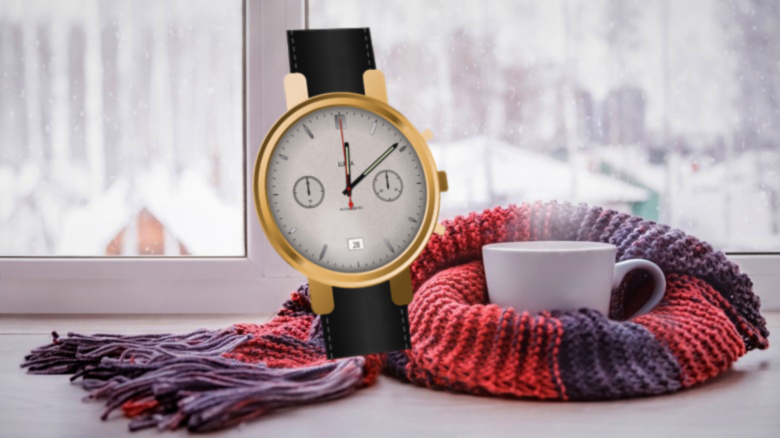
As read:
12:09
